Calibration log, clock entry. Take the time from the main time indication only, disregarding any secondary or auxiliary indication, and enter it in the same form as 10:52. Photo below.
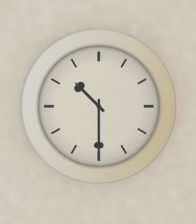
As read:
10:30
